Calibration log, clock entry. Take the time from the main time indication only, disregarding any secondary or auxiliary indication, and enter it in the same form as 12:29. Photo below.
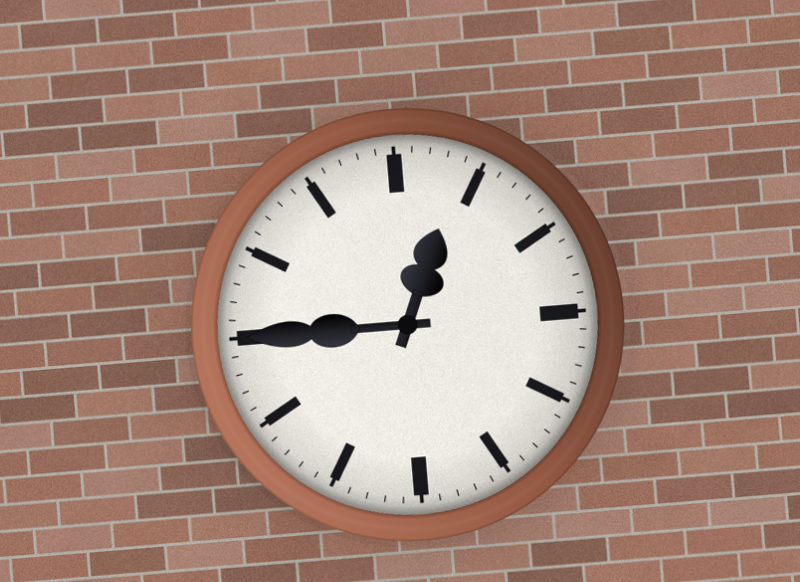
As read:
12:45
